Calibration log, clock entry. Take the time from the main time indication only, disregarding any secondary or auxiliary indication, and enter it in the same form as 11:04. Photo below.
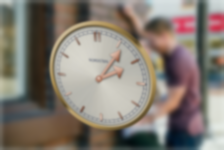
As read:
2:06
